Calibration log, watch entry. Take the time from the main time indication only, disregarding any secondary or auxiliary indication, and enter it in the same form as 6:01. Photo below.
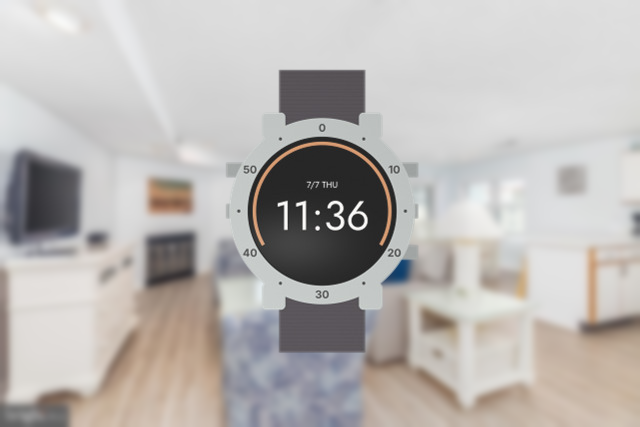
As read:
11:36
